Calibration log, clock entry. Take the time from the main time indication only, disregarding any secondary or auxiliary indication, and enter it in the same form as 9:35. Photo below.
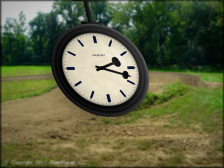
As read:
2:18
